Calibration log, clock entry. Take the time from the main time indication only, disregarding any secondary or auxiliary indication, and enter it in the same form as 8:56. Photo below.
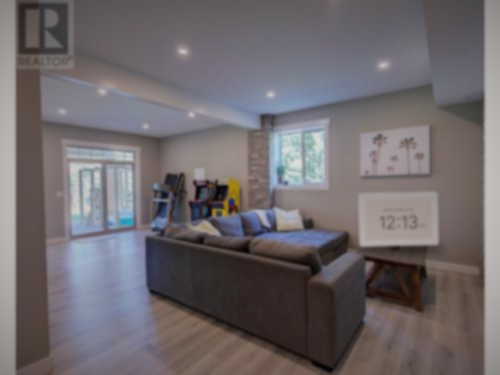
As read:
12:13
